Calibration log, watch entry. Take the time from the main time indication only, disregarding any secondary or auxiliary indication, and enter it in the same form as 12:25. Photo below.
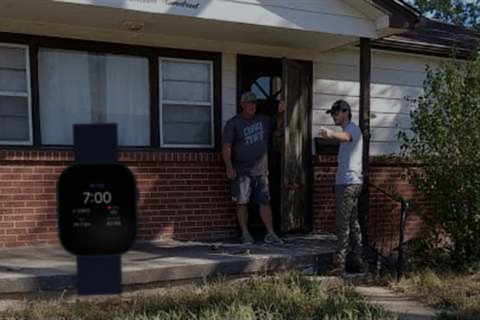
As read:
7:00
